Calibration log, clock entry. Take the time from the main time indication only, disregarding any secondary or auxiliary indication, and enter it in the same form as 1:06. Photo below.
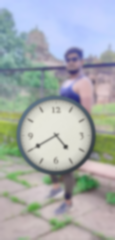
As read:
4:40
